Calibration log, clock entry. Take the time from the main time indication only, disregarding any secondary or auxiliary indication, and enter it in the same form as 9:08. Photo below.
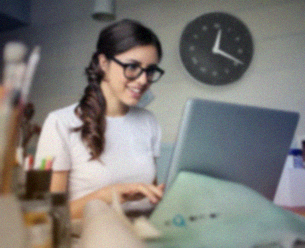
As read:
12:19
